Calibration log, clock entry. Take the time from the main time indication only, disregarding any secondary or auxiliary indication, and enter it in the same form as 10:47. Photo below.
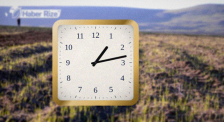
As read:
1:13
